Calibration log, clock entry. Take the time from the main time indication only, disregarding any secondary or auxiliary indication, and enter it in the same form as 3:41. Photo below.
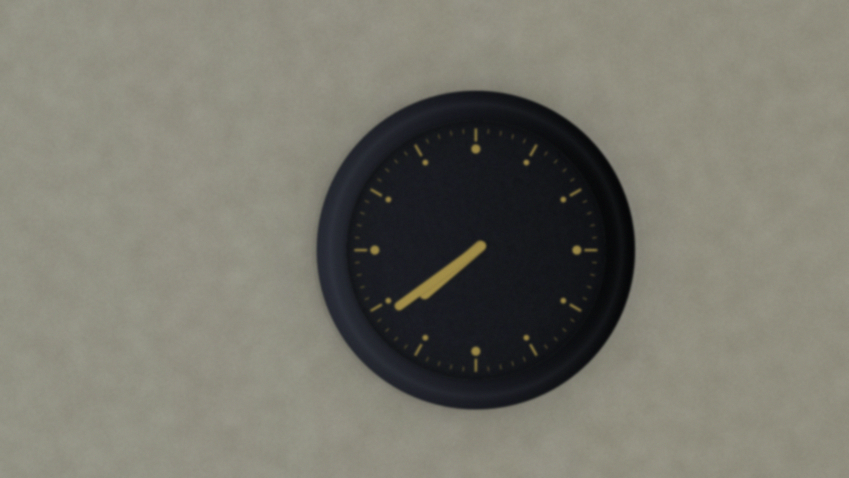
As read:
7:39
